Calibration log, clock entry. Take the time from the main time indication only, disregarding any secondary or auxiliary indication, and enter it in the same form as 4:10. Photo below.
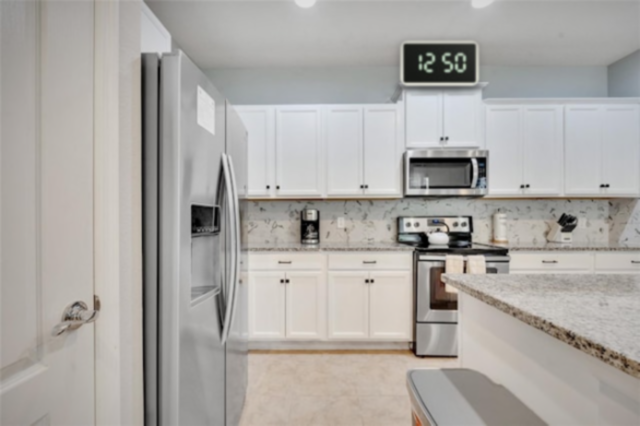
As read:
12:50
